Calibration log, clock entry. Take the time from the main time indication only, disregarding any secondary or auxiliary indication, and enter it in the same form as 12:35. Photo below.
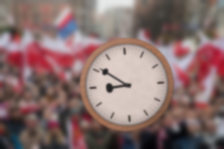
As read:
8:51
